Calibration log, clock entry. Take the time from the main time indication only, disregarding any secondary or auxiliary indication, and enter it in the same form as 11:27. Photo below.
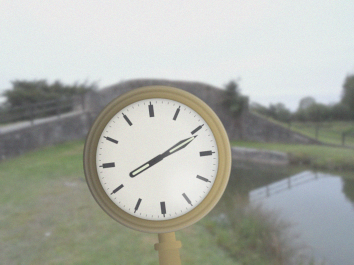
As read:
8:11
